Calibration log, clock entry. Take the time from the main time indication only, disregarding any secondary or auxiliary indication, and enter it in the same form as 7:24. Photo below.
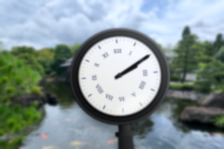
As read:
2:10
